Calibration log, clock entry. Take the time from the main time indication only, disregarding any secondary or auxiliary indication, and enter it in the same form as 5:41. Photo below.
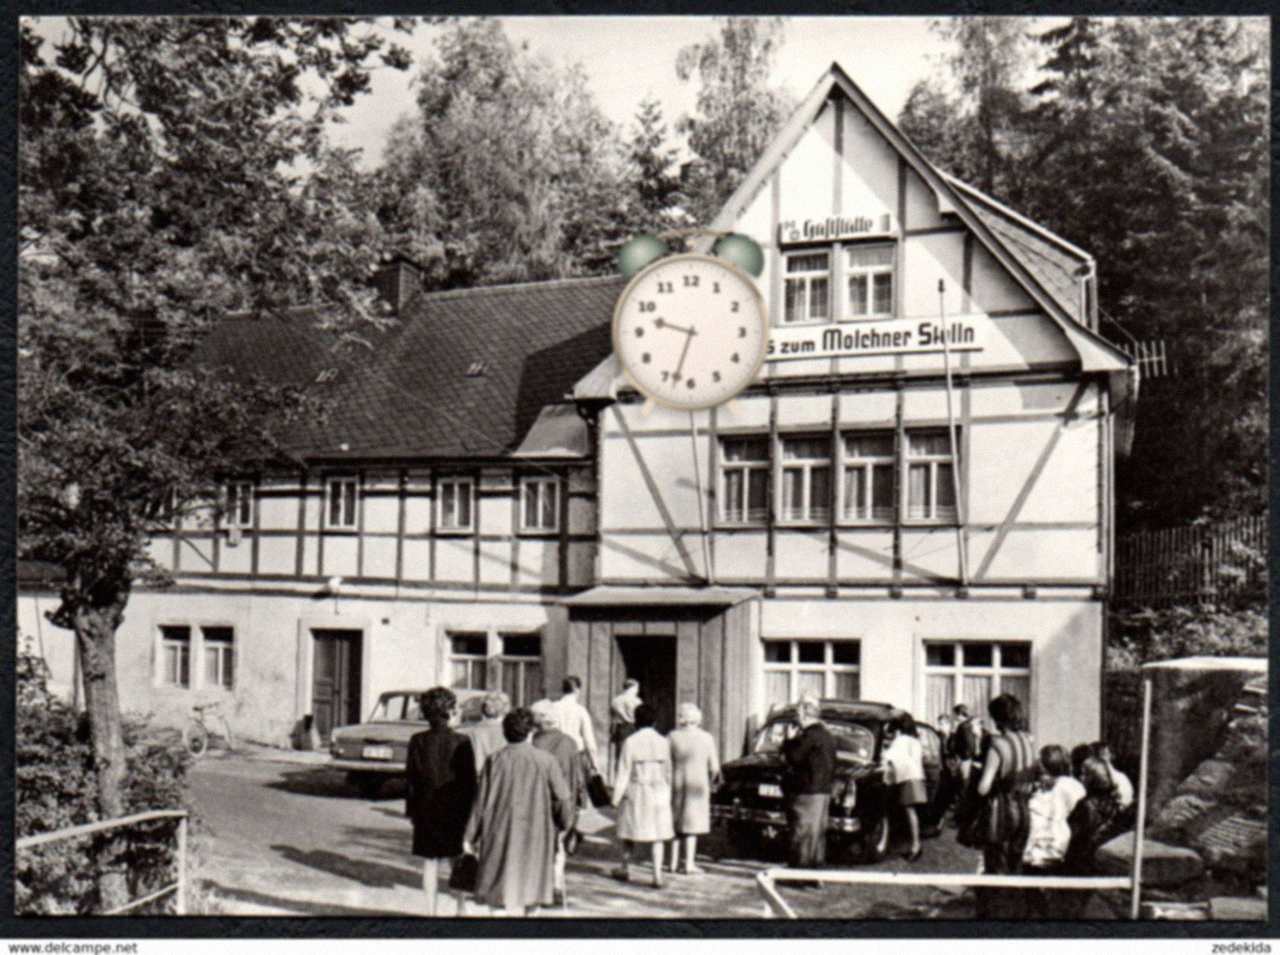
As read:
9:33
